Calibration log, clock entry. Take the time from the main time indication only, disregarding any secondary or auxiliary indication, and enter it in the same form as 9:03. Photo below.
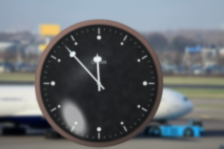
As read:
11:53
